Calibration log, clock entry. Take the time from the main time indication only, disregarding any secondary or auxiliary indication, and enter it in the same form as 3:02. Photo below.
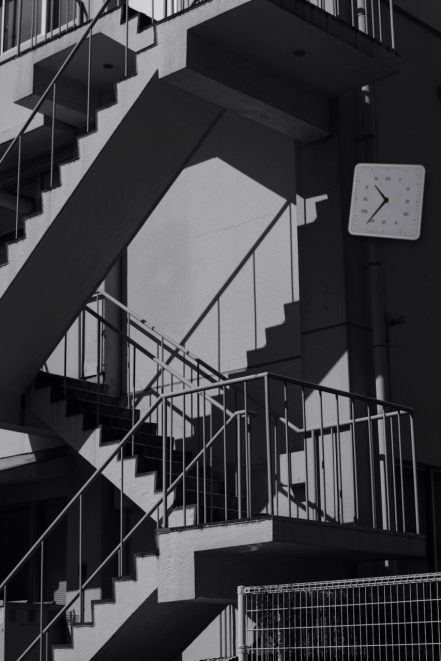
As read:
10:36
